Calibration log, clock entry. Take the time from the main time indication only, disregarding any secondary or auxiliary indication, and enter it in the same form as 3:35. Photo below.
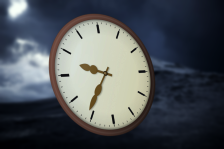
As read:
9:36
